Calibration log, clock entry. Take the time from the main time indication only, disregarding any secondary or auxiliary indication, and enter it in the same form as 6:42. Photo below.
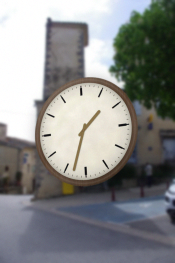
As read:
1:33
